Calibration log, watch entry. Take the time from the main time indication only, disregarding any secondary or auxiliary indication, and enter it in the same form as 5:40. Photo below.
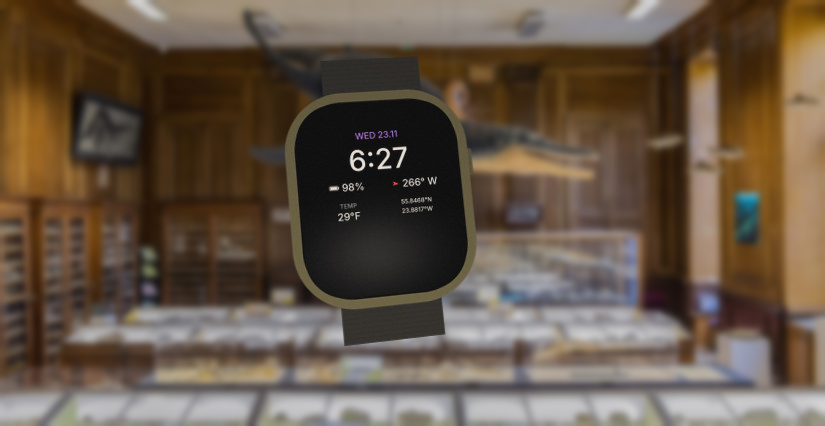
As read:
6:27
